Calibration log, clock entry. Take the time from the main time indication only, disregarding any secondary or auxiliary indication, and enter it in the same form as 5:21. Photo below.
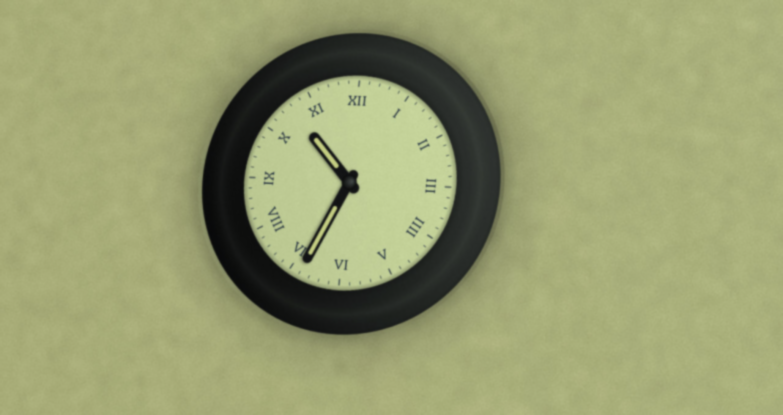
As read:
10:34
